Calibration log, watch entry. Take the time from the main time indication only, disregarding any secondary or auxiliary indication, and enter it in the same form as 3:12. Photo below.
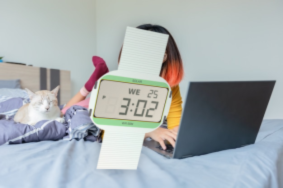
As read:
3:02
